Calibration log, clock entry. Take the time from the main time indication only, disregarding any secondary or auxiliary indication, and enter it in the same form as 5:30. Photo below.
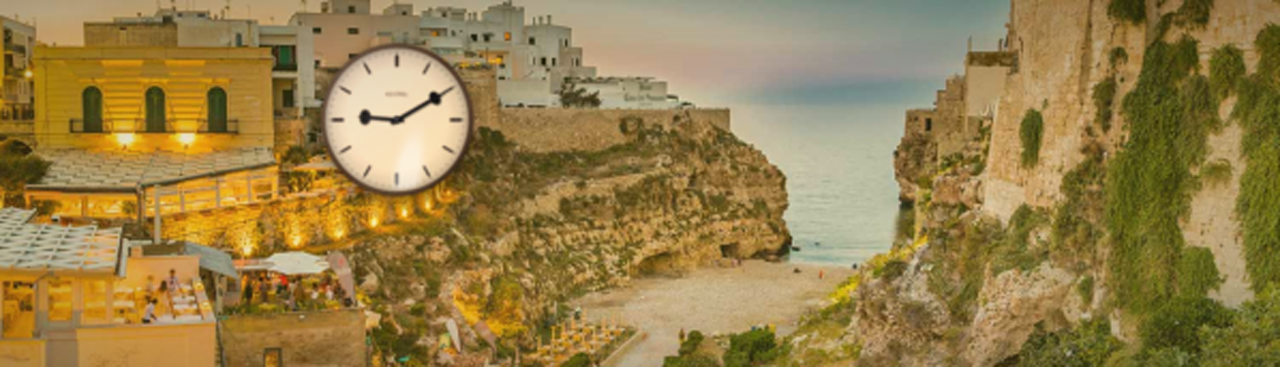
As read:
9:10
